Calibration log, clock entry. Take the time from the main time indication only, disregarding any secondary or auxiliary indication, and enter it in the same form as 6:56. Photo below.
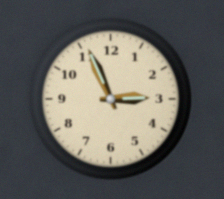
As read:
2:56
